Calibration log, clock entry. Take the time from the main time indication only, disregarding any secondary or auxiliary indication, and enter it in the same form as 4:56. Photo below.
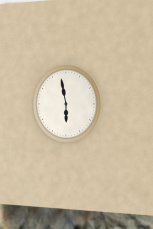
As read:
5:58
